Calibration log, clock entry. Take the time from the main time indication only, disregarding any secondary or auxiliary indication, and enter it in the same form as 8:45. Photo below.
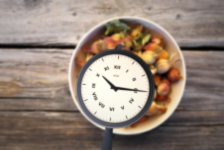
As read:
10:15
